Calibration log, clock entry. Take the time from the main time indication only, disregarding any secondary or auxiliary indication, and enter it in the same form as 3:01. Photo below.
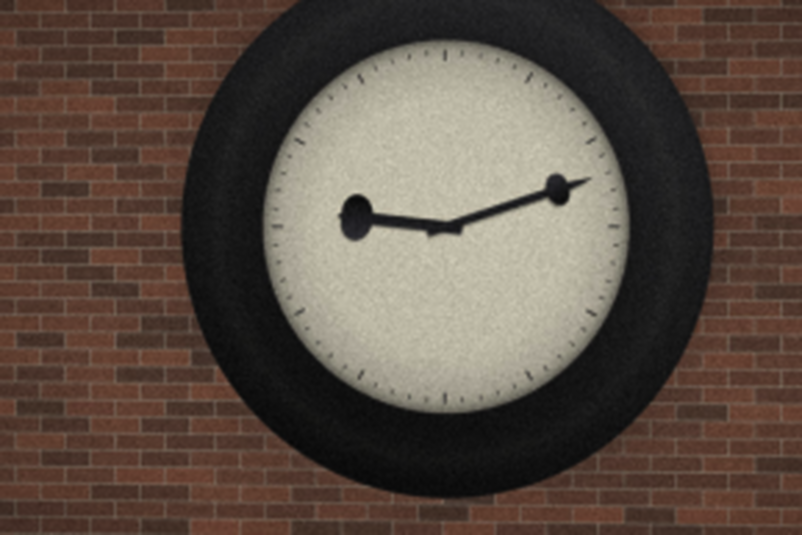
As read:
9:12
